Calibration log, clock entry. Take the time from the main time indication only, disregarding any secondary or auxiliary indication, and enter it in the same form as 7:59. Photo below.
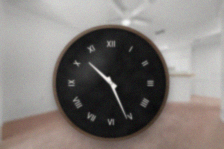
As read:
10:26
